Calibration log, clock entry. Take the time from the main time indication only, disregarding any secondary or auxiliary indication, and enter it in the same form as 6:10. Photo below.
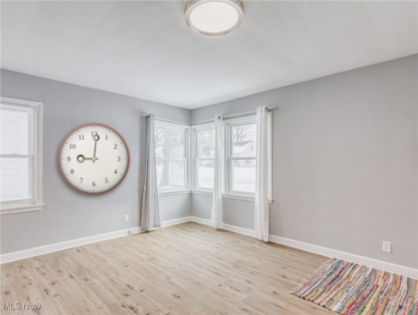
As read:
9:01
